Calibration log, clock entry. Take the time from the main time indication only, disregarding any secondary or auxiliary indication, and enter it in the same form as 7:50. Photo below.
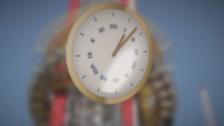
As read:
1:08
